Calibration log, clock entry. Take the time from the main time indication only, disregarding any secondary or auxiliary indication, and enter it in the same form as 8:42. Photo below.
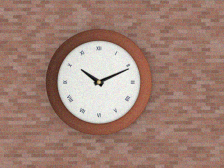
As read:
10:11
